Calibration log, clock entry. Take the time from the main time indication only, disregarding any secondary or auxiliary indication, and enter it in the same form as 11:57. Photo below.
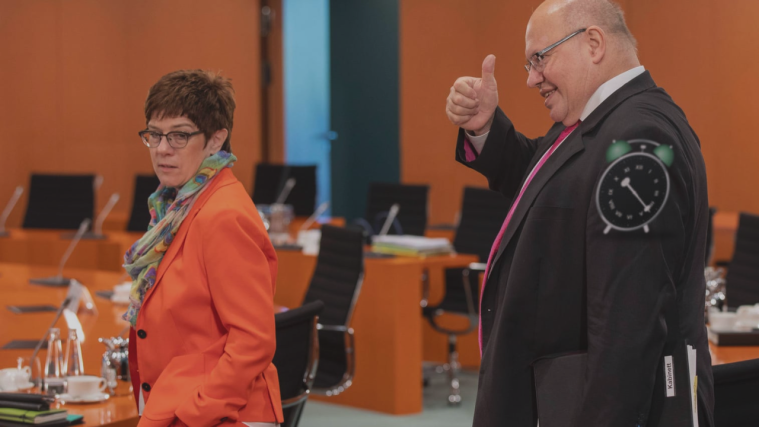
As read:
10:22
